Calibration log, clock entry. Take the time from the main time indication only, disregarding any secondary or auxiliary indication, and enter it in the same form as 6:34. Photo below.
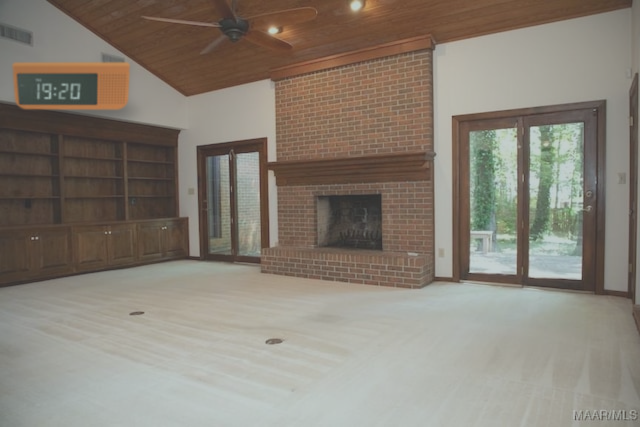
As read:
19:20
